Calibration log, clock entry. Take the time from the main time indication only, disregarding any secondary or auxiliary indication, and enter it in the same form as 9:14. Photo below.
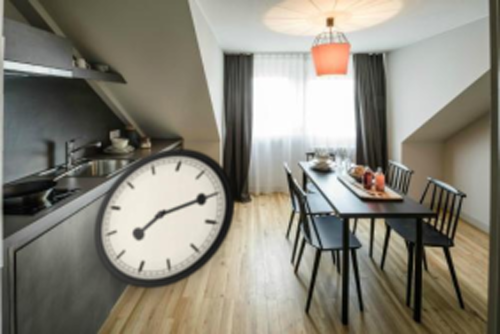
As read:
7:10
